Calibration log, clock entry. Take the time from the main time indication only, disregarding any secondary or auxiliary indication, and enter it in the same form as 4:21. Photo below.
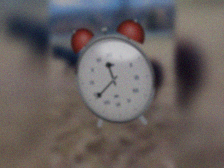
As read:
11:39
